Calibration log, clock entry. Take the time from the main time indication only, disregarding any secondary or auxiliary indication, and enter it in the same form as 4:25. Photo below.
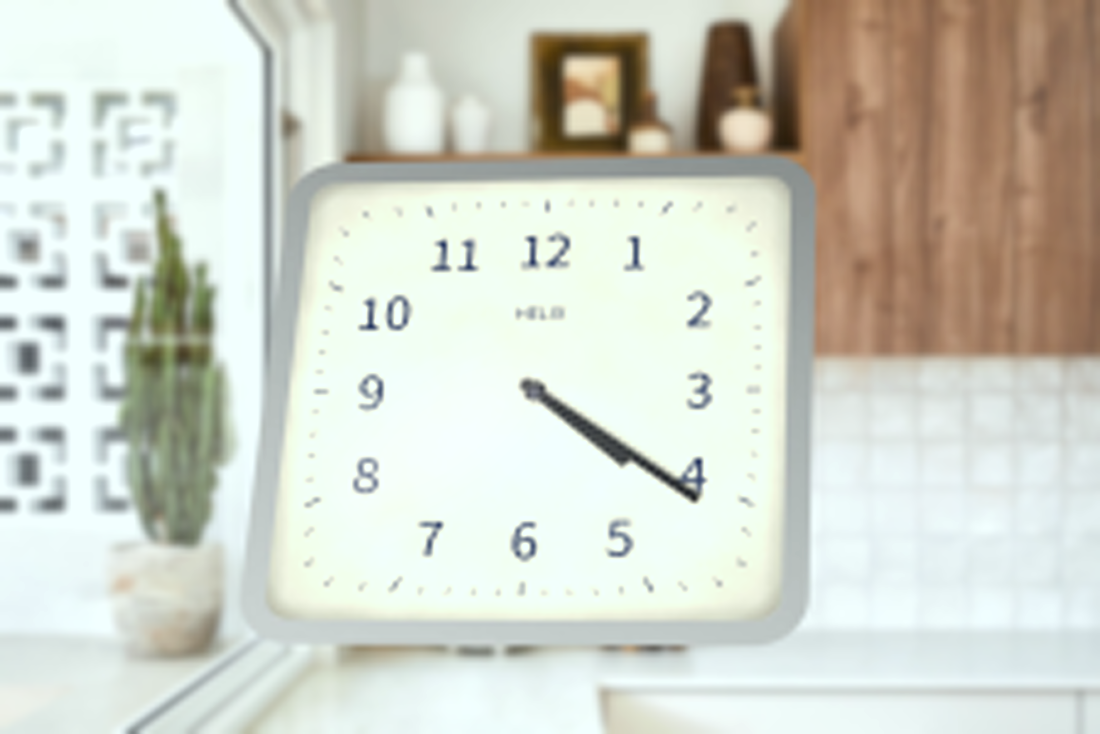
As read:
4:21
